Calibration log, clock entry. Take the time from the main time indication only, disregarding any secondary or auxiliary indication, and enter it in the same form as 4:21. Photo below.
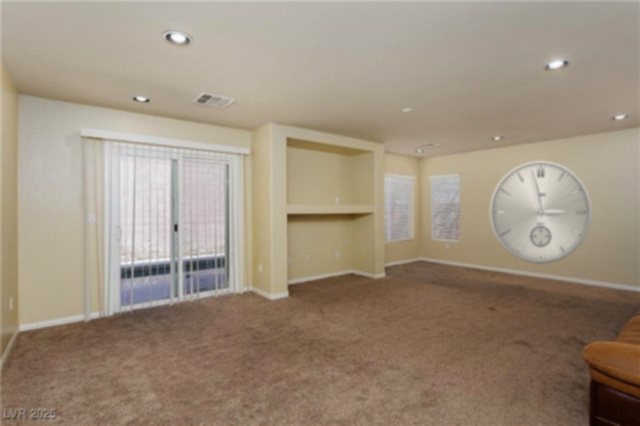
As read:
2:58
